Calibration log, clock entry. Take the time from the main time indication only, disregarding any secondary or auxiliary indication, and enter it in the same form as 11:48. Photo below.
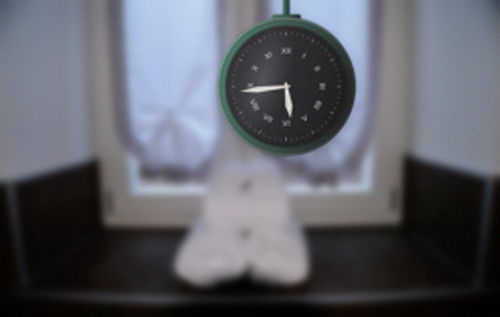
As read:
5:44
